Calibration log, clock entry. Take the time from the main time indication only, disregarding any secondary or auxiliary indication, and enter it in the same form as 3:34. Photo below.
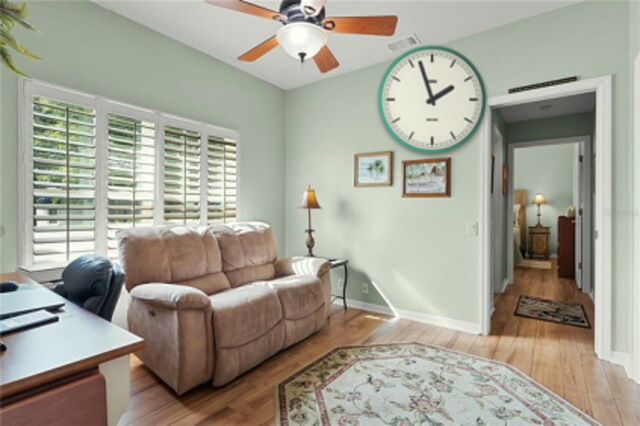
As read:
1:57
